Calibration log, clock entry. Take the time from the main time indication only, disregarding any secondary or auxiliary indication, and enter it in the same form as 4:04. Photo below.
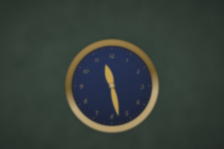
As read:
11:28
